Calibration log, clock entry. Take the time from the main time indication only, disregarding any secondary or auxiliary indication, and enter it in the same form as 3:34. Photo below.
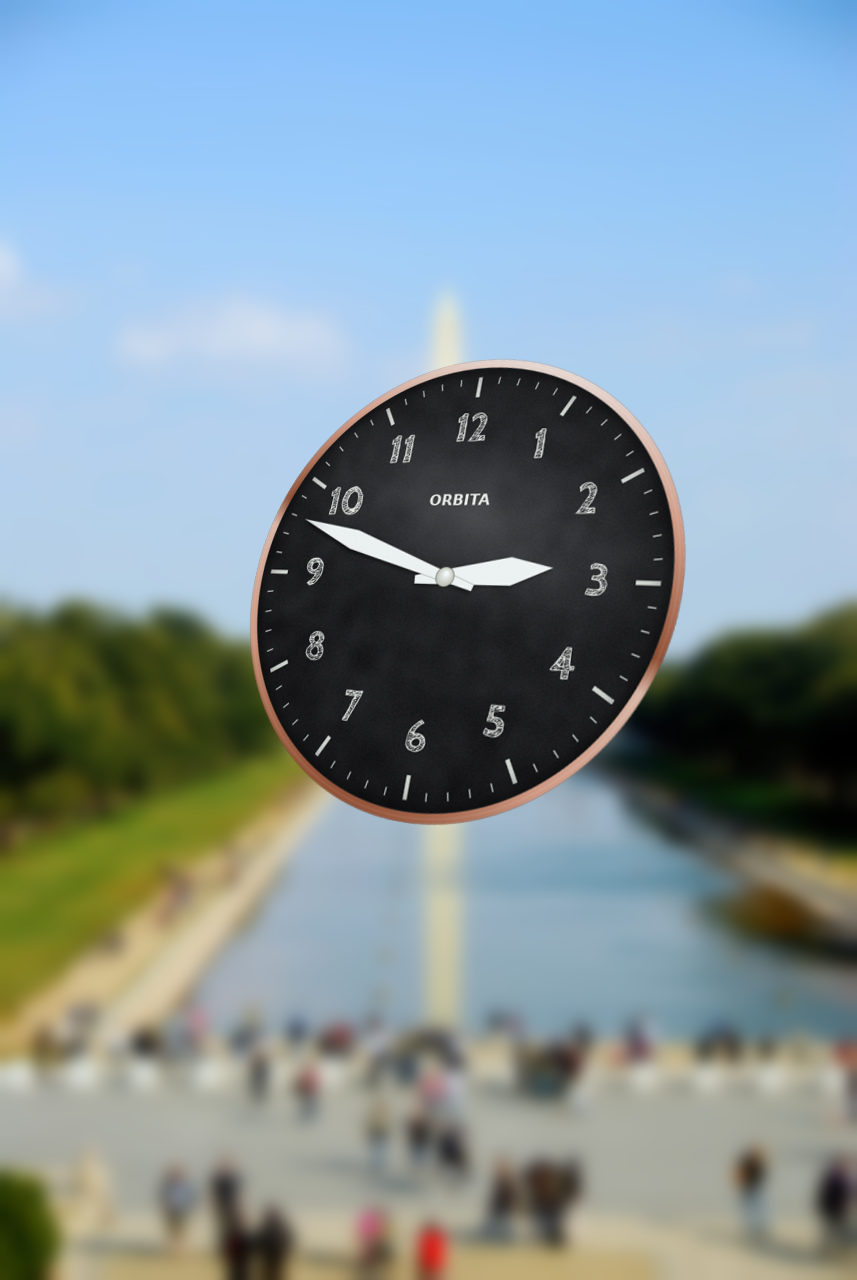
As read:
2:48
